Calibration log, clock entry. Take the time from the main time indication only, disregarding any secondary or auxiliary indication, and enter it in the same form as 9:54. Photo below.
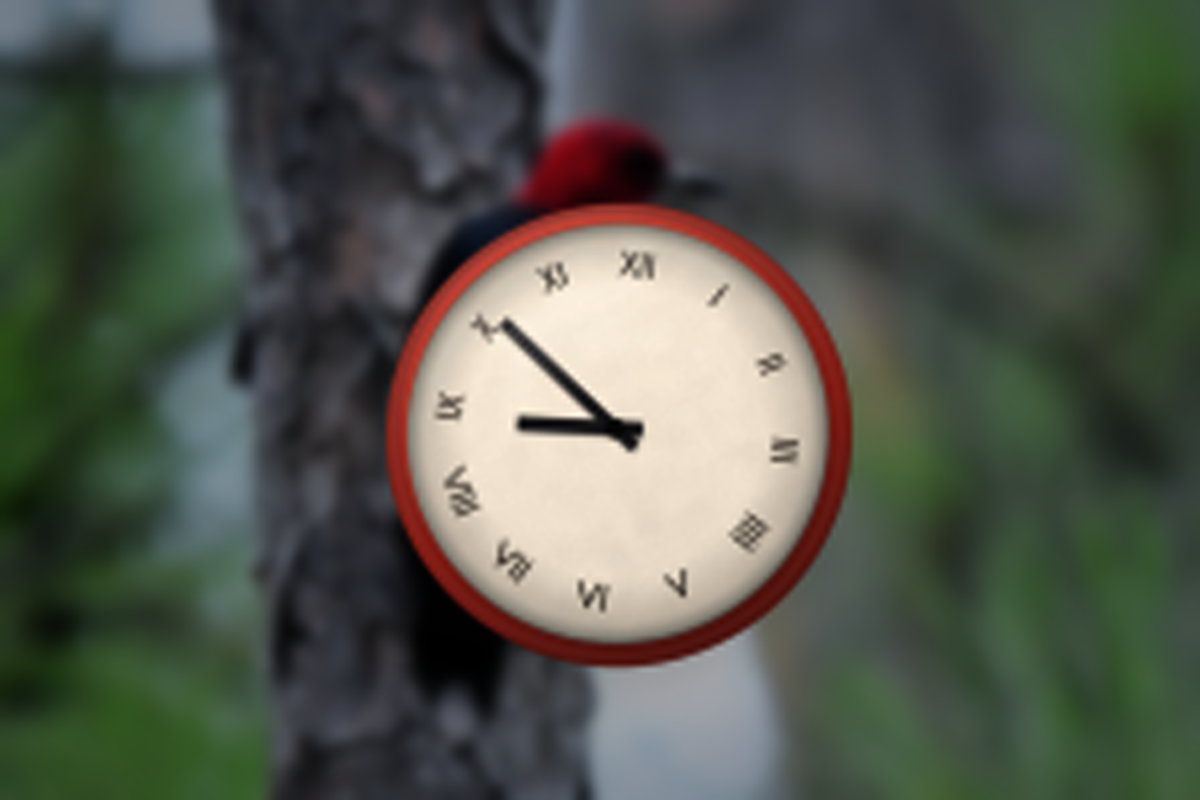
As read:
8:51
